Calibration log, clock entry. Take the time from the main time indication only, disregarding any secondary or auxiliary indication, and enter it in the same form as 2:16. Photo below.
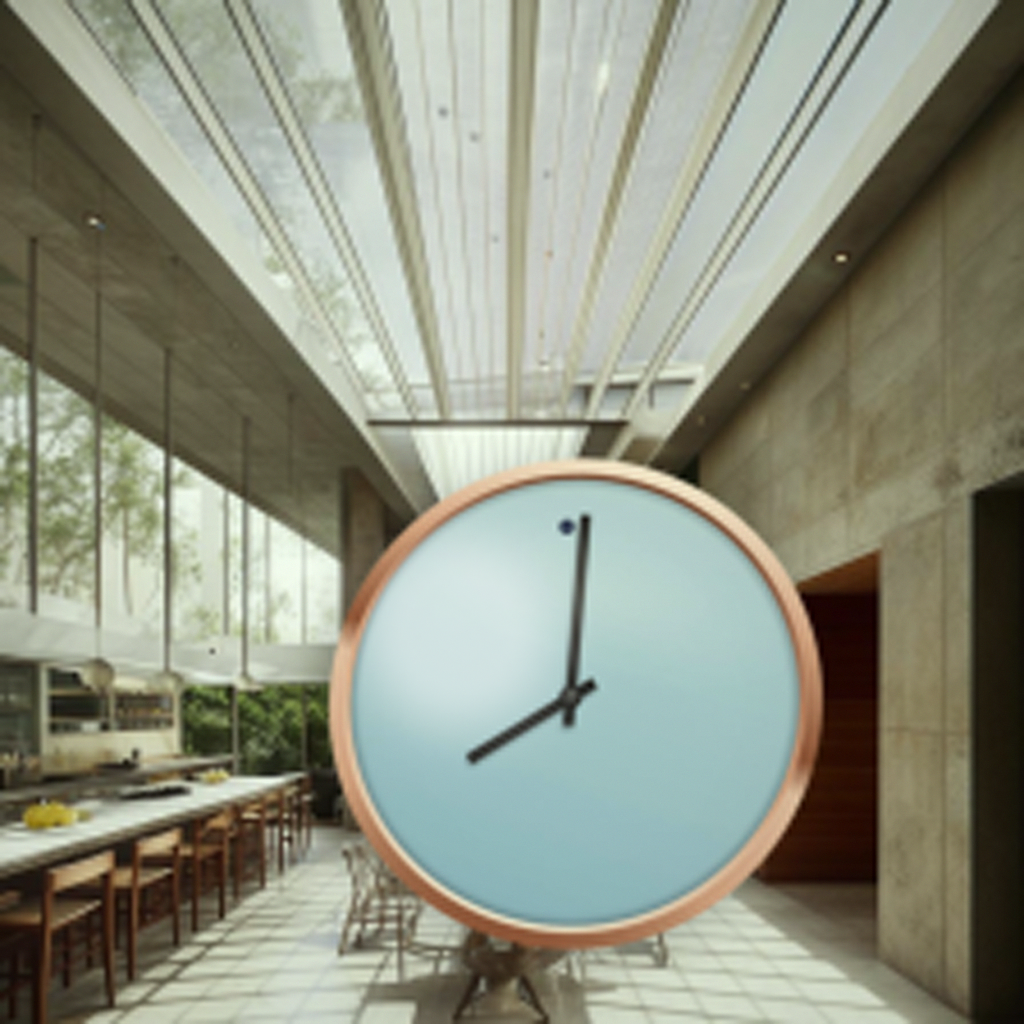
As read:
8:01
